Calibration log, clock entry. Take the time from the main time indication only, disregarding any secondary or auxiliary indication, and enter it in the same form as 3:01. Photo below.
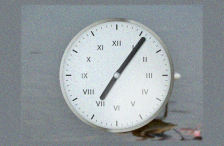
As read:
7:06
